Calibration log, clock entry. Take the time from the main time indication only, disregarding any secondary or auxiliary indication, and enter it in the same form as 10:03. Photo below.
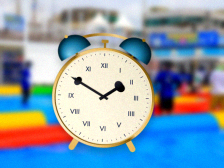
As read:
1:50
